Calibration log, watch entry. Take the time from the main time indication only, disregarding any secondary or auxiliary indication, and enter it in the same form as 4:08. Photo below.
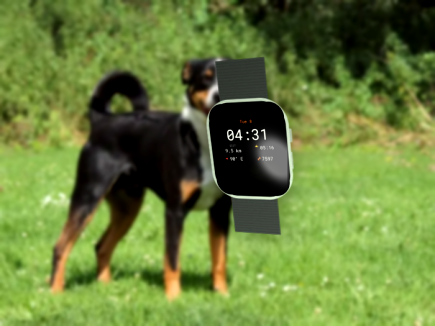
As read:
4:31
